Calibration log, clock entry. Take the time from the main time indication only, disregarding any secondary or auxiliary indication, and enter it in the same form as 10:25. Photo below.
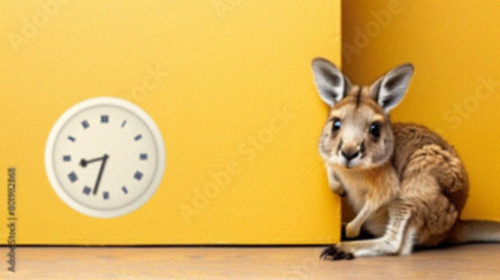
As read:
8:33
